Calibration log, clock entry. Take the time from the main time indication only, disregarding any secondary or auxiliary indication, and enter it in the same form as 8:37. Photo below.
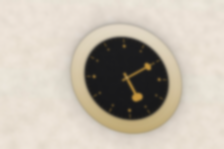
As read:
5:10
